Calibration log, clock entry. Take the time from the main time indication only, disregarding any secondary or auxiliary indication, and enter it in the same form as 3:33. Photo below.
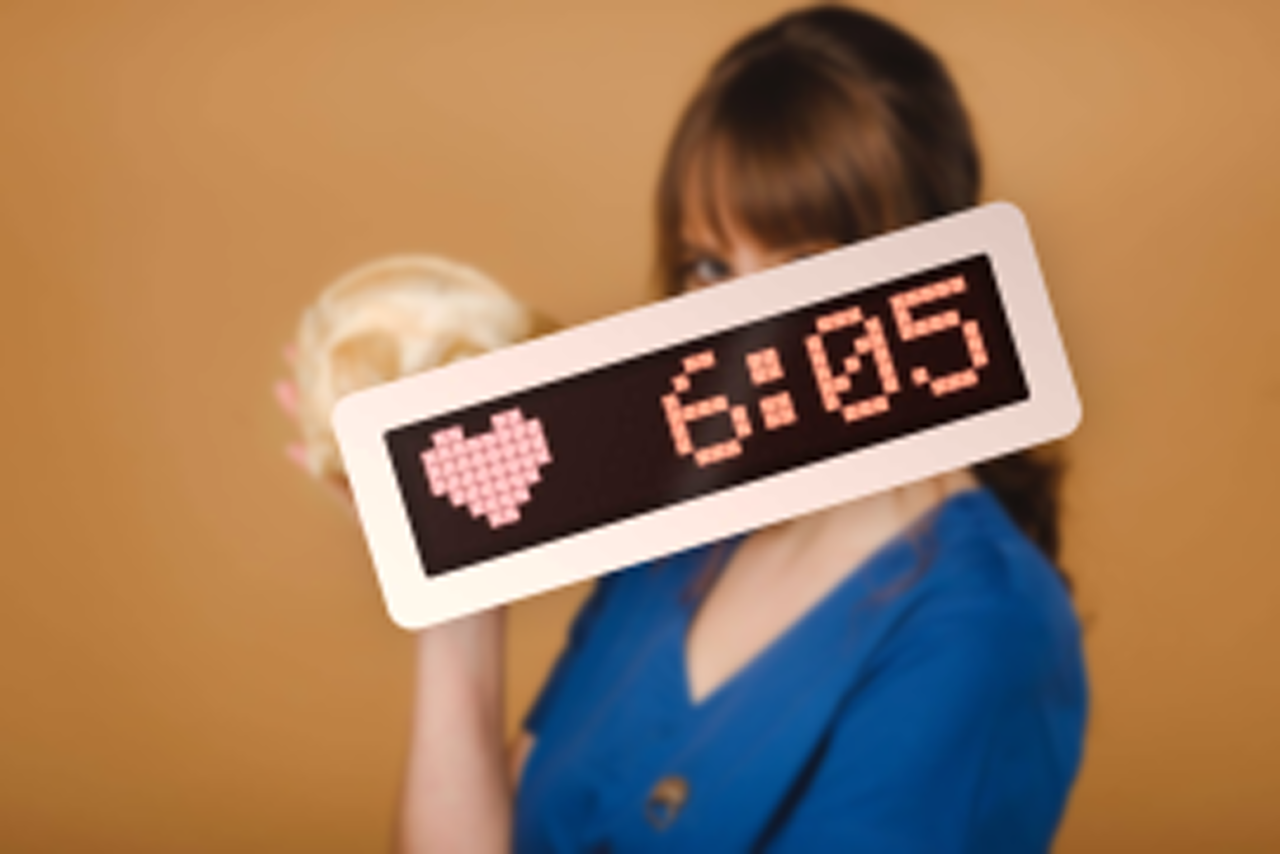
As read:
6:05
